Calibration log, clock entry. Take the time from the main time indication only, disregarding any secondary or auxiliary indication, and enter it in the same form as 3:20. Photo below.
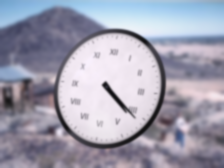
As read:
4:21
